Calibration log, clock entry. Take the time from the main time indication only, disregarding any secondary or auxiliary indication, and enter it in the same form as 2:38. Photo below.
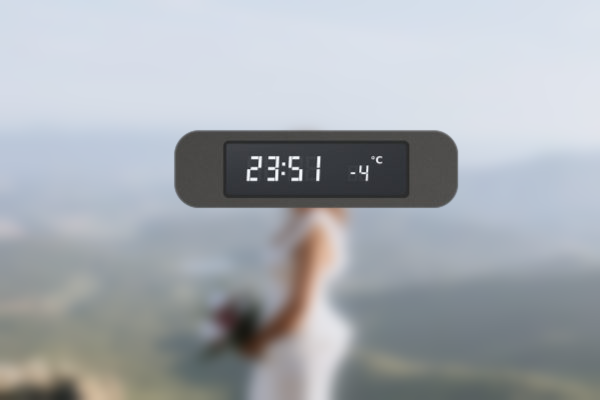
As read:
23:51
